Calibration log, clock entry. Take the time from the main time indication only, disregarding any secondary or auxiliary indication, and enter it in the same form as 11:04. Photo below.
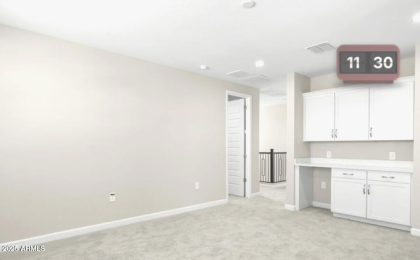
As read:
11:30
